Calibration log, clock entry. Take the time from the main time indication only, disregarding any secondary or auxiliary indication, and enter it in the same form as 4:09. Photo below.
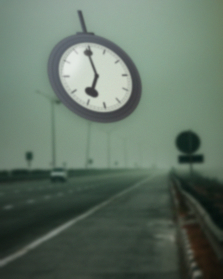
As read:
6:59
